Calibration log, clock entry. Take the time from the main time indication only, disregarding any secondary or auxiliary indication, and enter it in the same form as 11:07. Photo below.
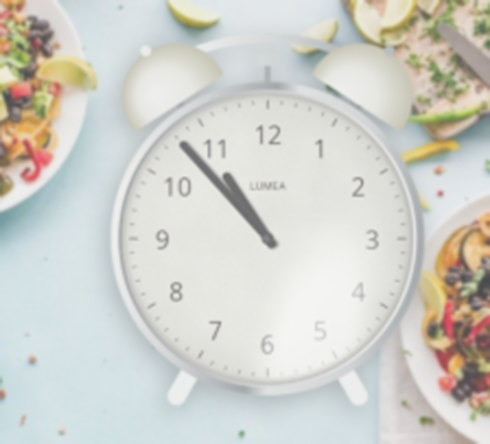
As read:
10:53
